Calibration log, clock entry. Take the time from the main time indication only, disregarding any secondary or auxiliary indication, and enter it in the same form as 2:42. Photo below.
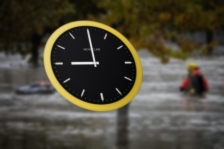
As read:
9:00
